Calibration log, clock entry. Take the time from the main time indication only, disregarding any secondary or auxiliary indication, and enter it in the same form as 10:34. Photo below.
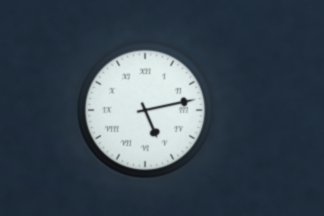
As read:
5:13
